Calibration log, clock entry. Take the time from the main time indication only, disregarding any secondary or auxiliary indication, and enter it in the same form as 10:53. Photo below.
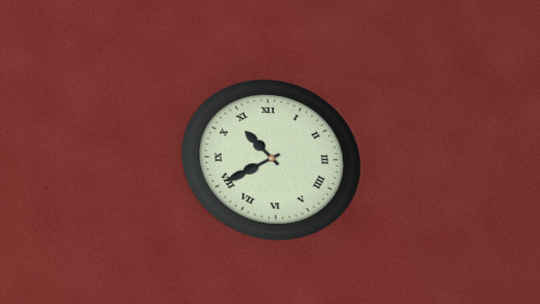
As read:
10:40
